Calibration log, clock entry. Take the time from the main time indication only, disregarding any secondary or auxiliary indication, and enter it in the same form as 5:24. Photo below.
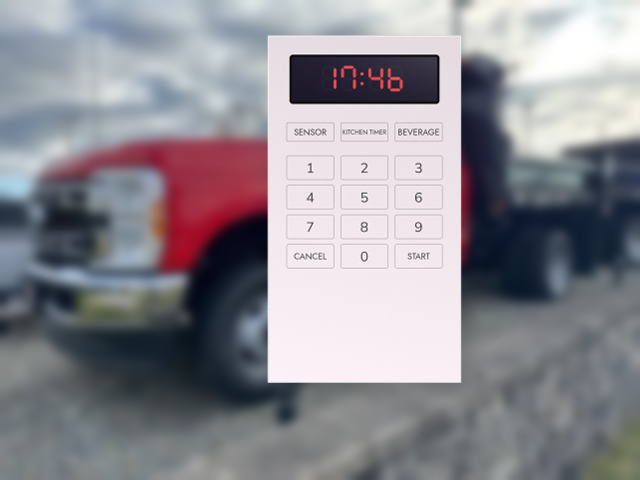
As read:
17:46
